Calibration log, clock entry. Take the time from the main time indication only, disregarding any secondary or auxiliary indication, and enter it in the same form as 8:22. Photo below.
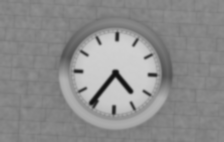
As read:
4:36
